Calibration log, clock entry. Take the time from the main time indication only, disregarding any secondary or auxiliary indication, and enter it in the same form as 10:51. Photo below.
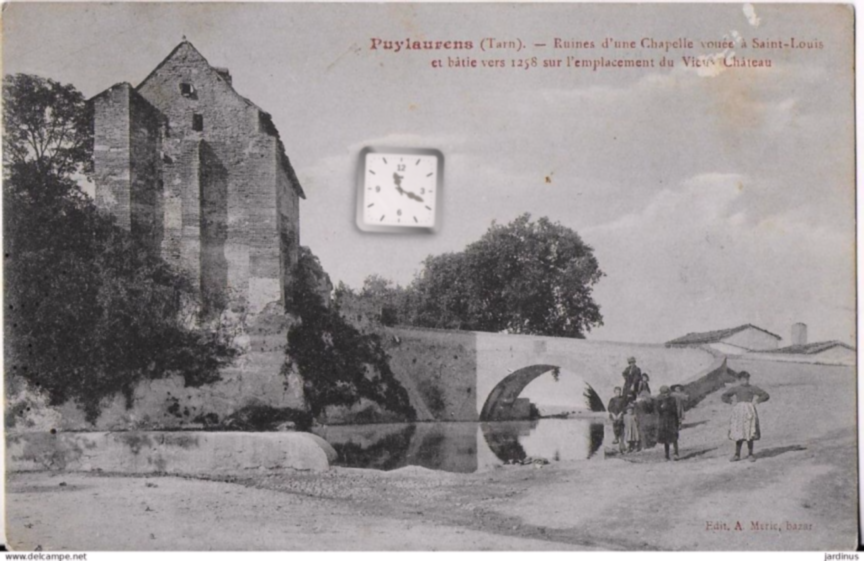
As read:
11:19
